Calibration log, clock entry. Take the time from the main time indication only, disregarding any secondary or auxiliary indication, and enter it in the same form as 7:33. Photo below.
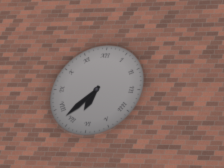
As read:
6:37
